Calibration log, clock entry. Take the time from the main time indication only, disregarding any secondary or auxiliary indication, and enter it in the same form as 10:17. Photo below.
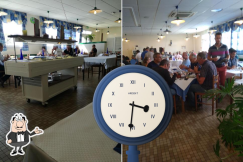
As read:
3:31
